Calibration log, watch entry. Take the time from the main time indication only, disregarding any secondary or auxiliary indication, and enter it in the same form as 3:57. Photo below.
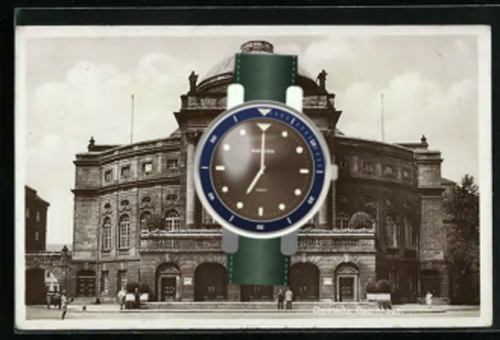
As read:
7:00
